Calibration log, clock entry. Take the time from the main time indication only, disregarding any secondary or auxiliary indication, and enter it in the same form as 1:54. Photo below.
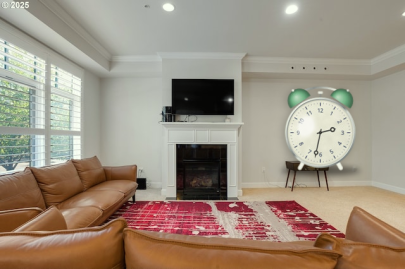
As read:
2:32
